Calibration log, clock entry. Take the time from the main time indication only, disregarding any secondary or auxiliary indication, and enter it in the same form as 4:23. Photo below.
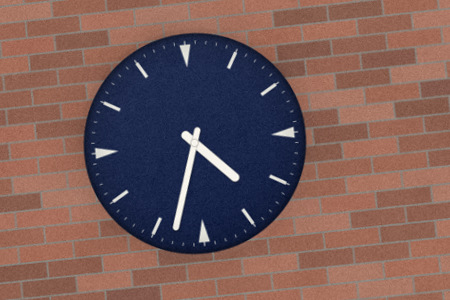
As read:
4:33
